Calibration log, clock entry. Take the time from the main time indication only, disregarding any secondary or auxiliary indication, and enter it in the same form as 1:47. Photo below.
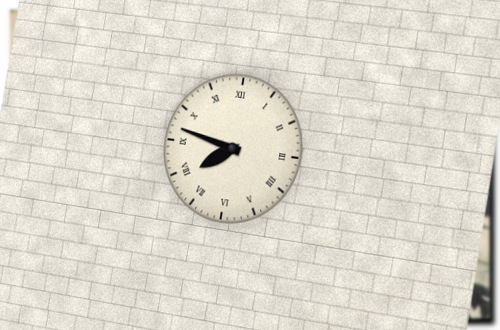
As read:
7:47
